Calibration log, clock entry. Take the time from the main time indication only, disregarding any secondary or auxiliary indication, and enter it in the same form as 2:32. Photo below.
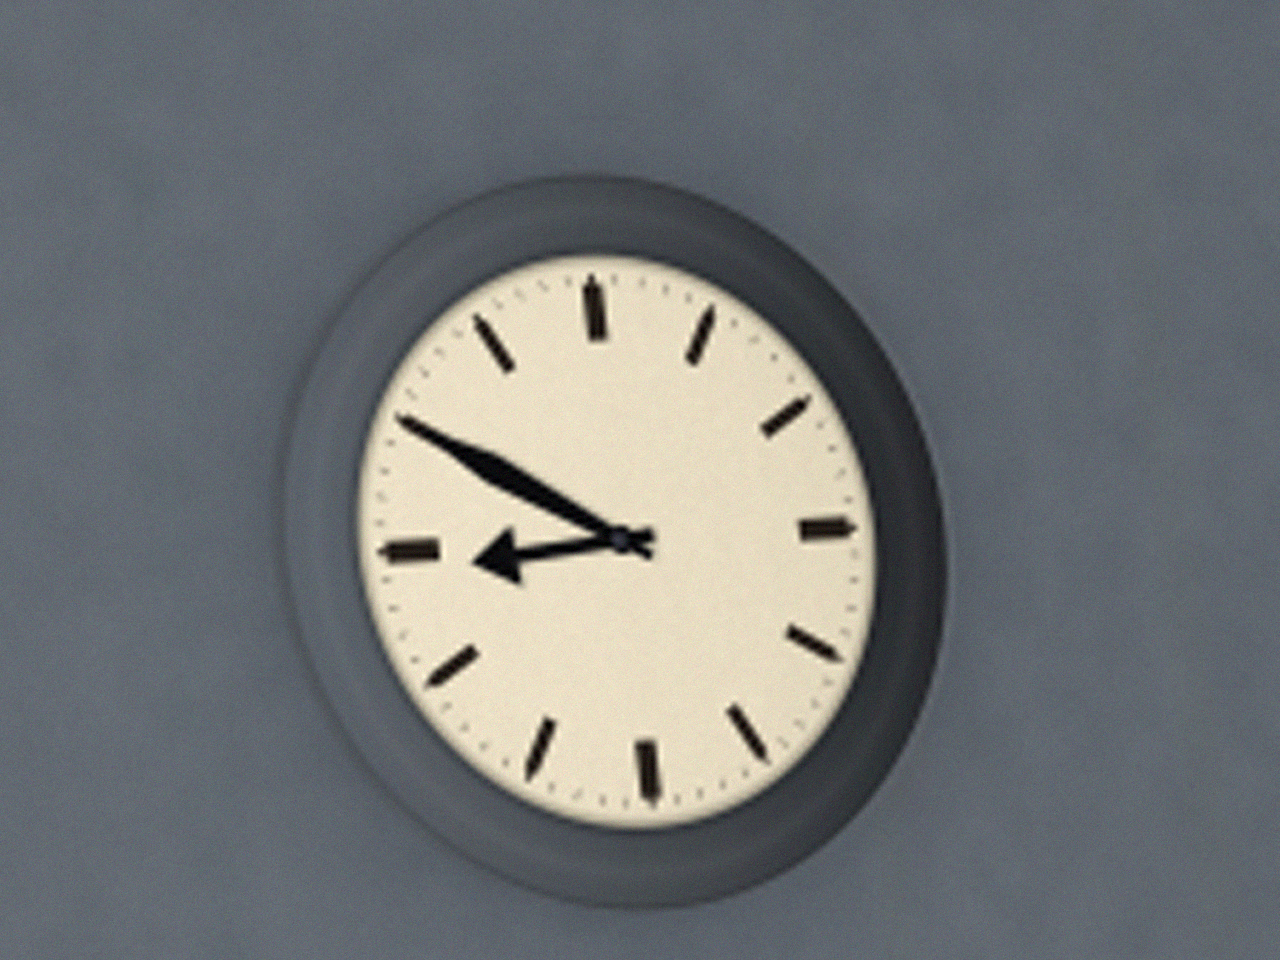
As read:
8:50
